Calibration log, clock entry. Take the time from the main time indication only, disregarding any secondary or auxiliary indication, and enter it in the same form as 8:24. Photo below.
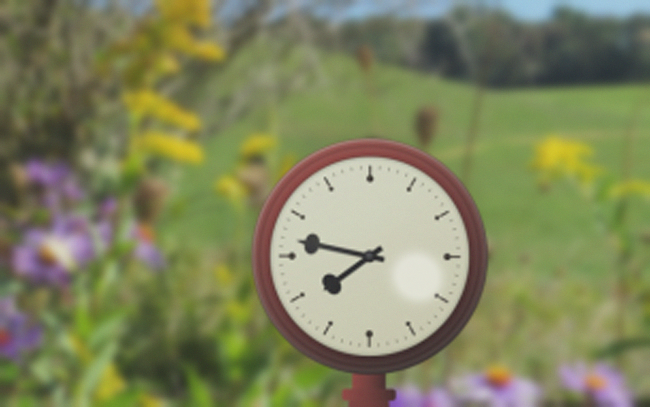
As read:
7:47
